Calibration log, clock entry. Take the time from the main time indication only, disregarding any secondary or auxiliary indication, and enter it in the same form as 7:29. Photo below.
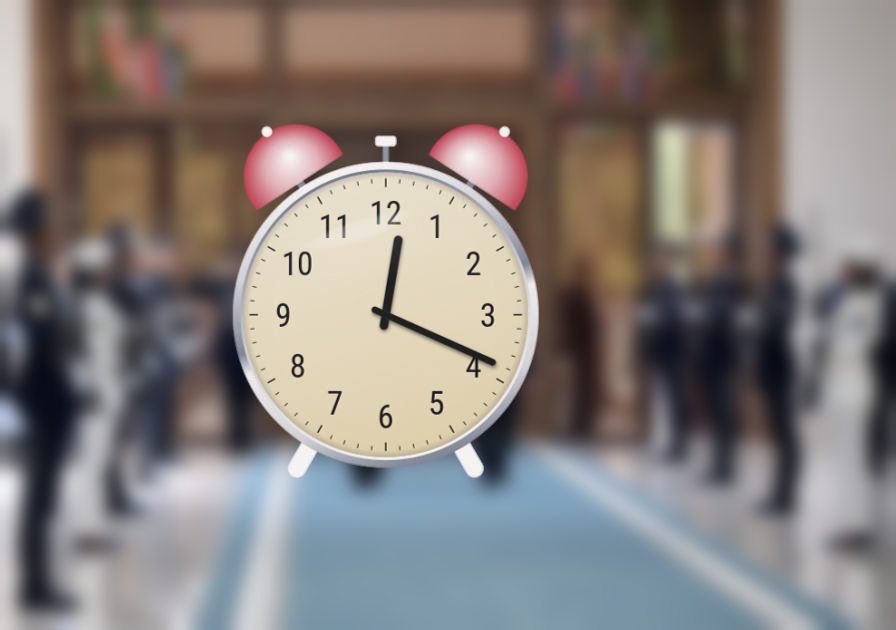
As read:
12:19
